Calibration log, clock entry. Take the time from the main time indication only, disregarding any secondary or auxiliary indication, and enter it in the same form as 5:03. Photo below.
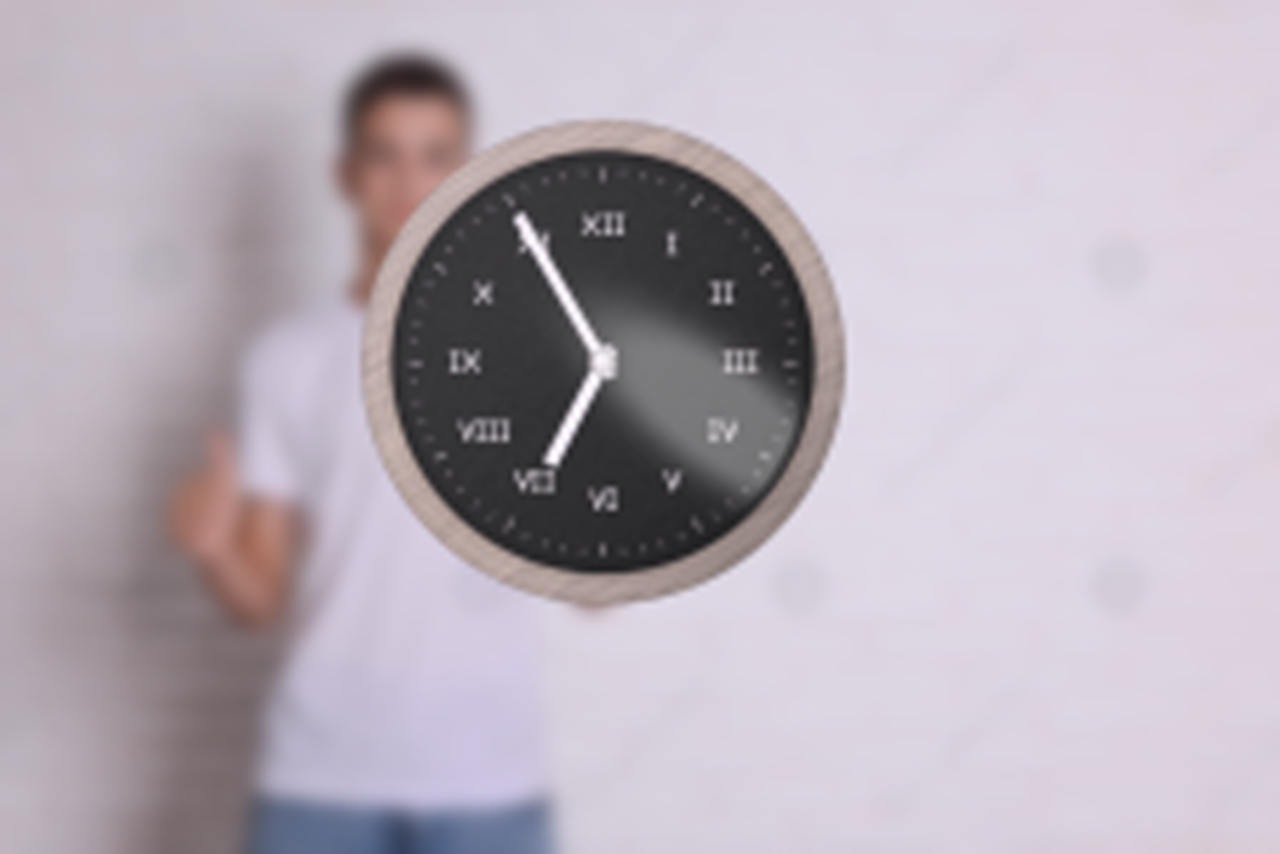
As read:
6:55
